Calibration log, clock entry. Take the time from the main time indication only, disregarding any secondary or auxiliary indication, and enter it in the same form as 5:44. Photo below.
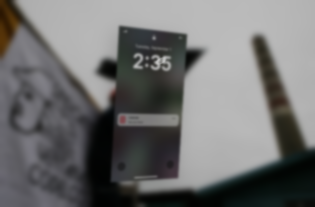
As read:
2:35
